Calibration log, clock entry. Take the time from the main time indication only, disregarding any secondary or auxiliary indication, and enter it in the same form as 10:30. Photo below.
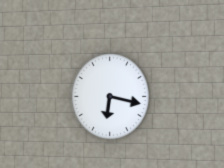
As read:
6:17
